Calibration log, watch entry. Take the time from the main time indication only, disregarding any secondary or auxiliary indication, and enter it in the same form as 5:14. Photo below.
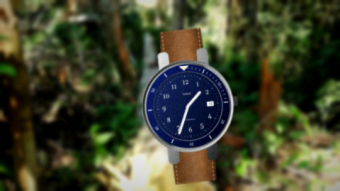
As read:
1:34
